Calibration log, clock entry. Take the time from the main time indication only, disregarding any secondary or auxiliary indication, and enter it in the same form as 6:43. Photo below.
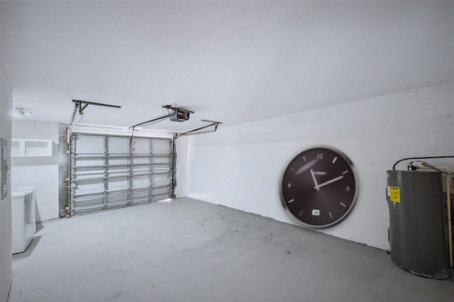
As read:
11:11
